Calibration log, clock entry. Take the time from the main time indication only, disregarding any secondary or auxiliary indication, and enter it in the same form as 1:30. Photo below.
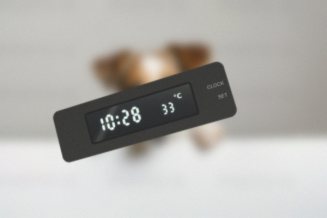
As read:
10:28
